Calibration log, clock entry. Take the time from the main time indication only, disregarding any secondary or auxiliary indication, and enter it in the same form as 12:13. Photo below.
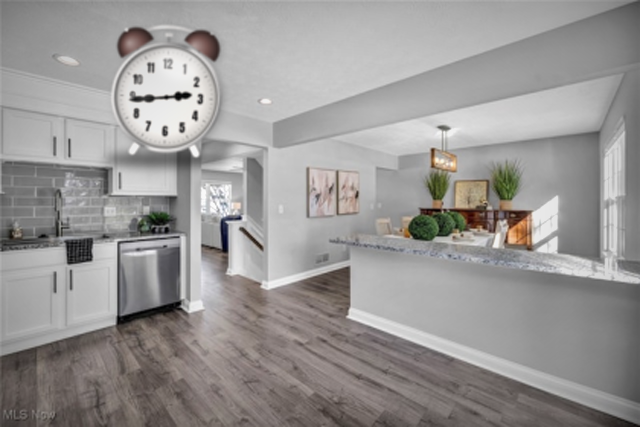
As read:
2:44
